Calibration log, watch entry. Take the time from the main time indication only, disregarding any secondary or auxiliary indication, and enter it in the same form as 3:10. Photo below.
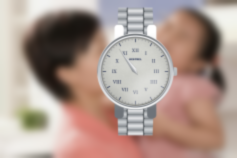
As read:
10:54
